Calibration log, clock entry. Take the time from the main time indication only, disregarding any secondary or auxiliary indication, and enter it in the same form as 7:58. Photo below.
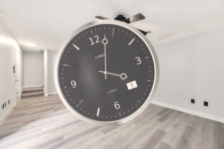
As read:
4:03
